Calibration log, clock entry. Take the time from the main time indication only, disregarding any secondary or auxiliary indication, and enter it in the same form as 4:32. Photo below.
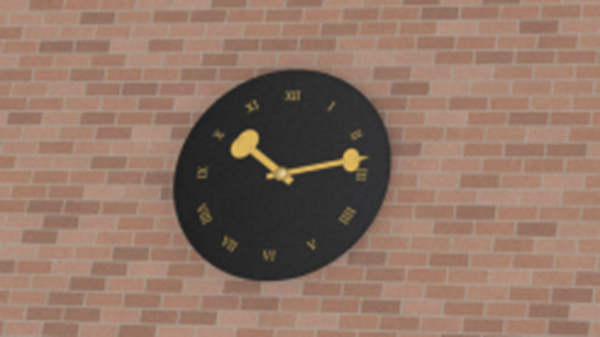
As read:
10:13
